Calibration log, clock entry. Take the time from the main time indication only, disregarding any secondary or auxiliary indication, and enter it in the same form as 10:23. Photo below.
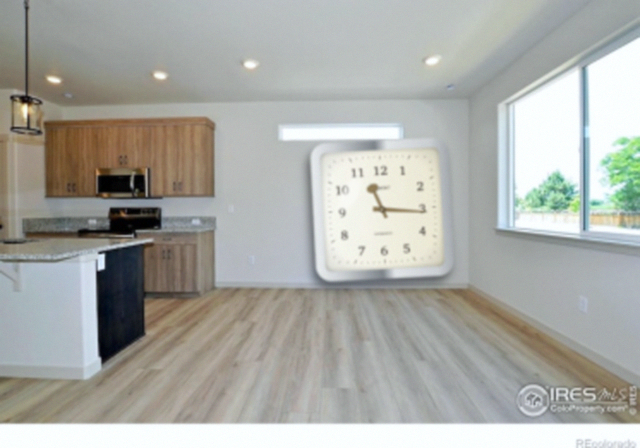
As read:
11:16
